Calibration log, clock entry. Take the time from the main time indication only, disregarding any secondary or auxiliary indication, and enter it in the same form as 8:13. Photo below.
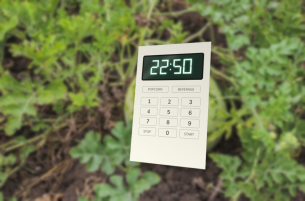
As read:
22:50
